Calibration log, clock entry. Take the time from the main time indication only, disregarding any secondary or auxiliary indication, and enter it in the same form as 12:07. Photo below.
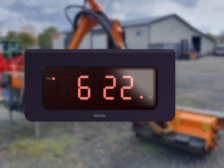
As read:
6:22
